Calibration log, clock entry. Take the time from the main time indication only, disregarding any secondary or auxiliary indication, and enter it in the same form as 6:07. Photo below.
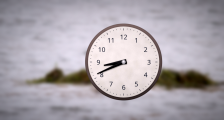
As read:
8:41
